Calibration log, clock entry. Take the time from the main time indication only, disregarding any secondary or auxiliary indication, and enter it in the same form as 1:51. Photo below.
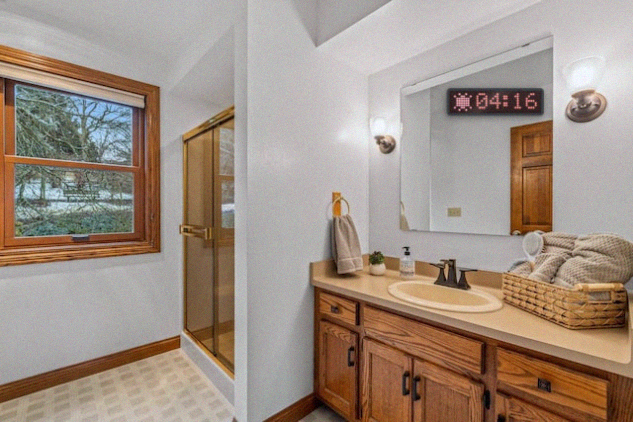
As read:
4:16
